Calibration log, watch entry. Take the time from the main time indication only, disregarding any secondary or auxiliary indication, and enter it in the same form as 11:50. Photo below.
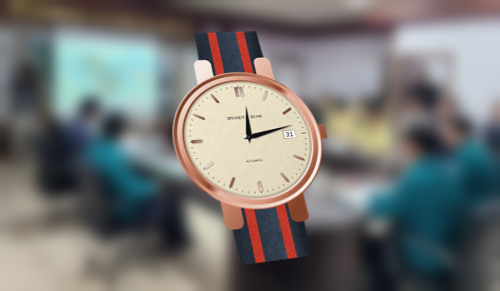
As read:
12:13
